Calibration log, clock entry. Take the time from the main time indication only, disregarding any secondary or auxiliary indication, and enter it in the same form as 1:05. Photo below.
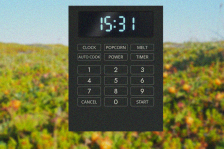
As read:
15:31
